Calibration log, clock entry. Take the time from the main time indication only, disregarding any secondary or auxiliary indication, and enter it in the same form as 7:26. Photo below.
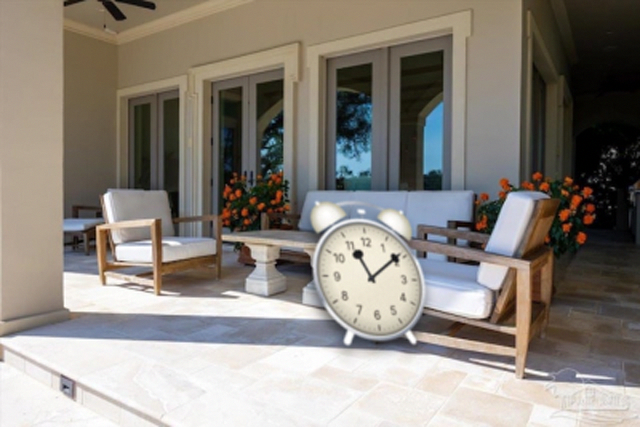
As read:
11:09
